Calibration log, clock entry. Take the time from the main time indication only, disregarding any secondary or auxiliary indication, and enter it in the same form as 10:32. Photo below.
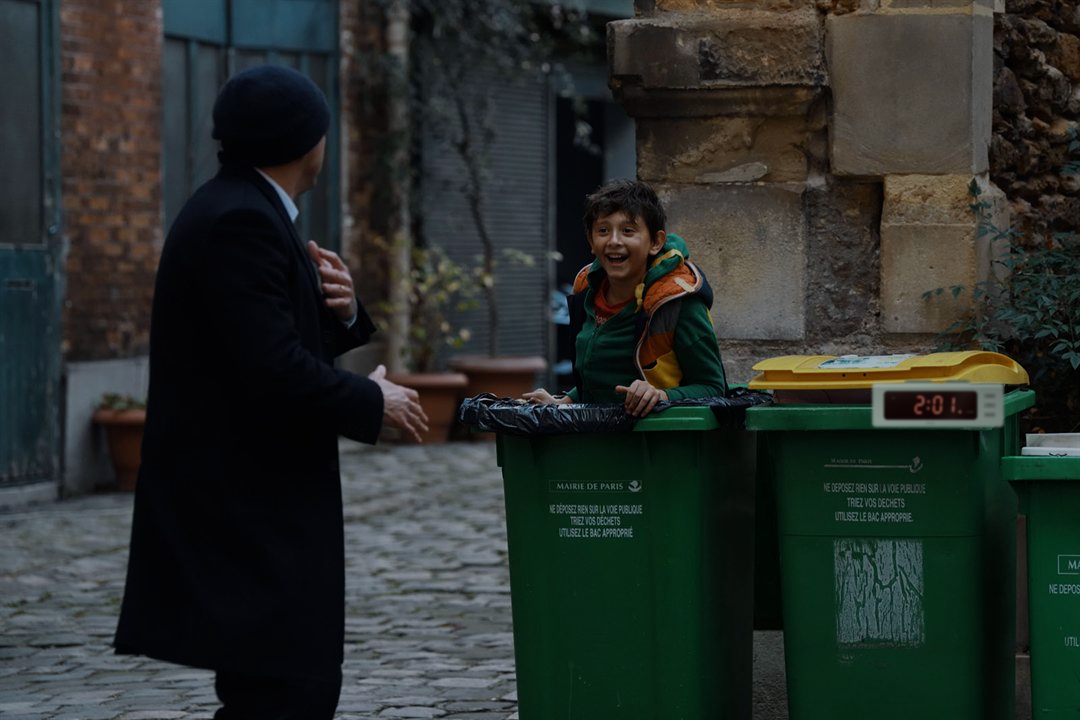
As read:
2:01
